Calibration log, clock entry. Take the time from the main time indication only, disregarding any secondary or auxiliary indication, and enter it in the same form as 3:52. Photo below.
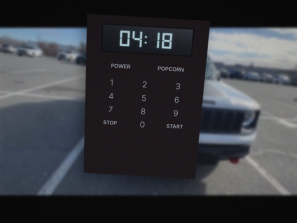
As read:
4:18
